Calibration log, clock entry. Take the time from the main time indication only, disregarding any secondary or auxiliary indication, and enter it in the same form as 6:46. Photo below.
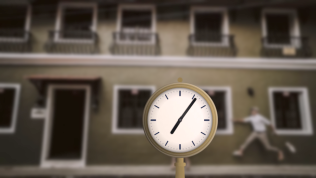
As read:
7:06
